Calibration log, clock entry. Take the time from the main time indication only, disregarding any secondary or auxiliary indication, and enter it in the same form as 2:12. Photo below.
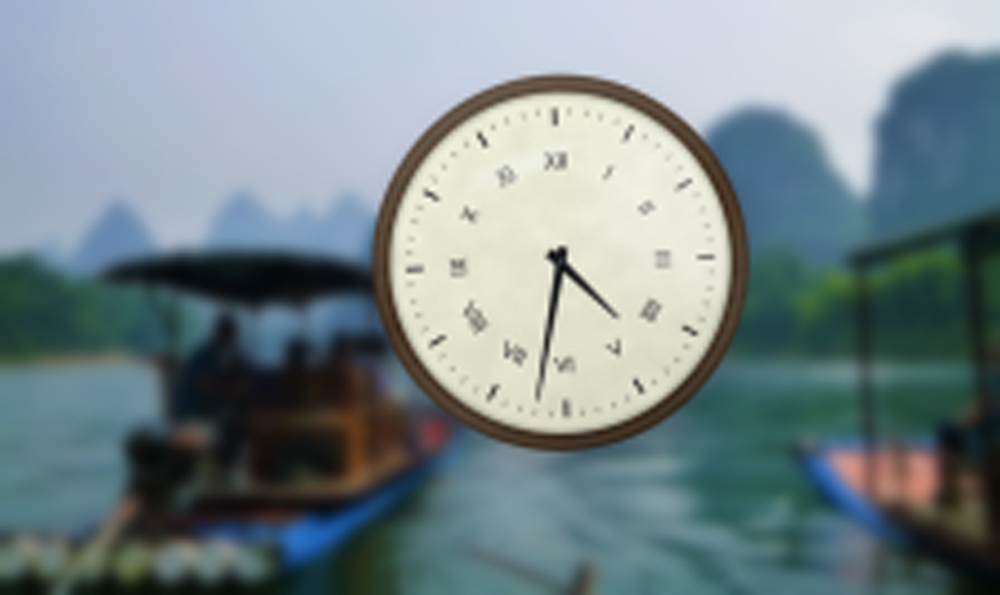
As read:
4:32
